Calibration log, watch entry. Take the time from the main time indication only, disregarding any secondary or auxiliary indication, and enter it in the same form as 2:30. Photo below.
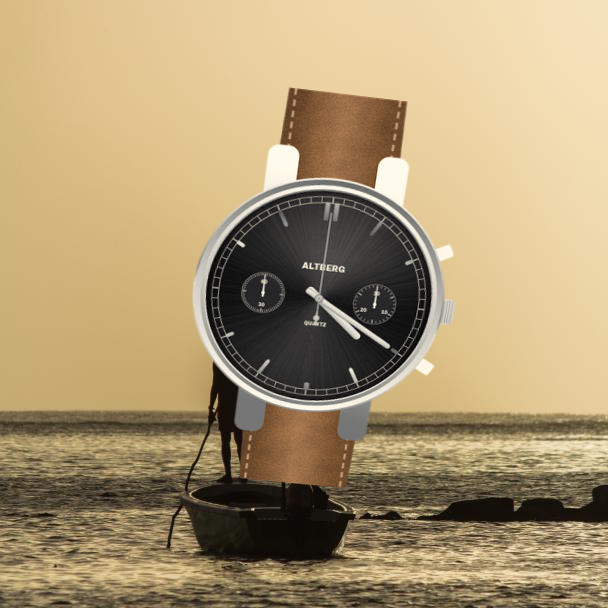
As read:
4:20
